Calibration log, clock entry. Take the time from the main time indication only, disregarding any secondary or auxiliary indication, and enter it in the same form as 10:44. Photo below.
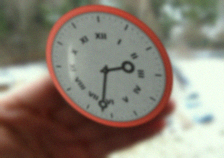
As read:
2:32
